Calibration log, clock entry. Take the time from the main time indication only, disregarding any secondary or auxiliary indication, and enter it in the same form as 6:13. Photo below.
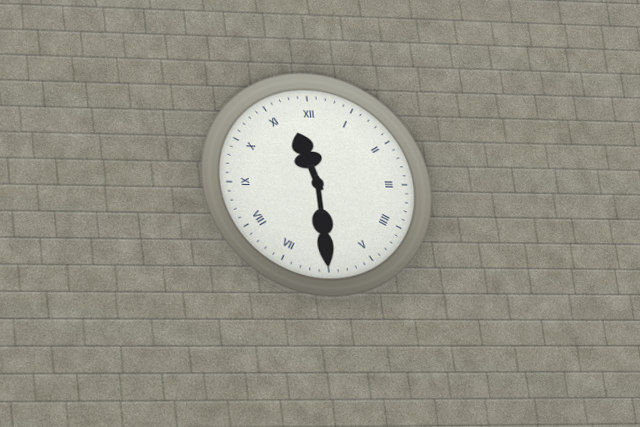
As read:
11:30
